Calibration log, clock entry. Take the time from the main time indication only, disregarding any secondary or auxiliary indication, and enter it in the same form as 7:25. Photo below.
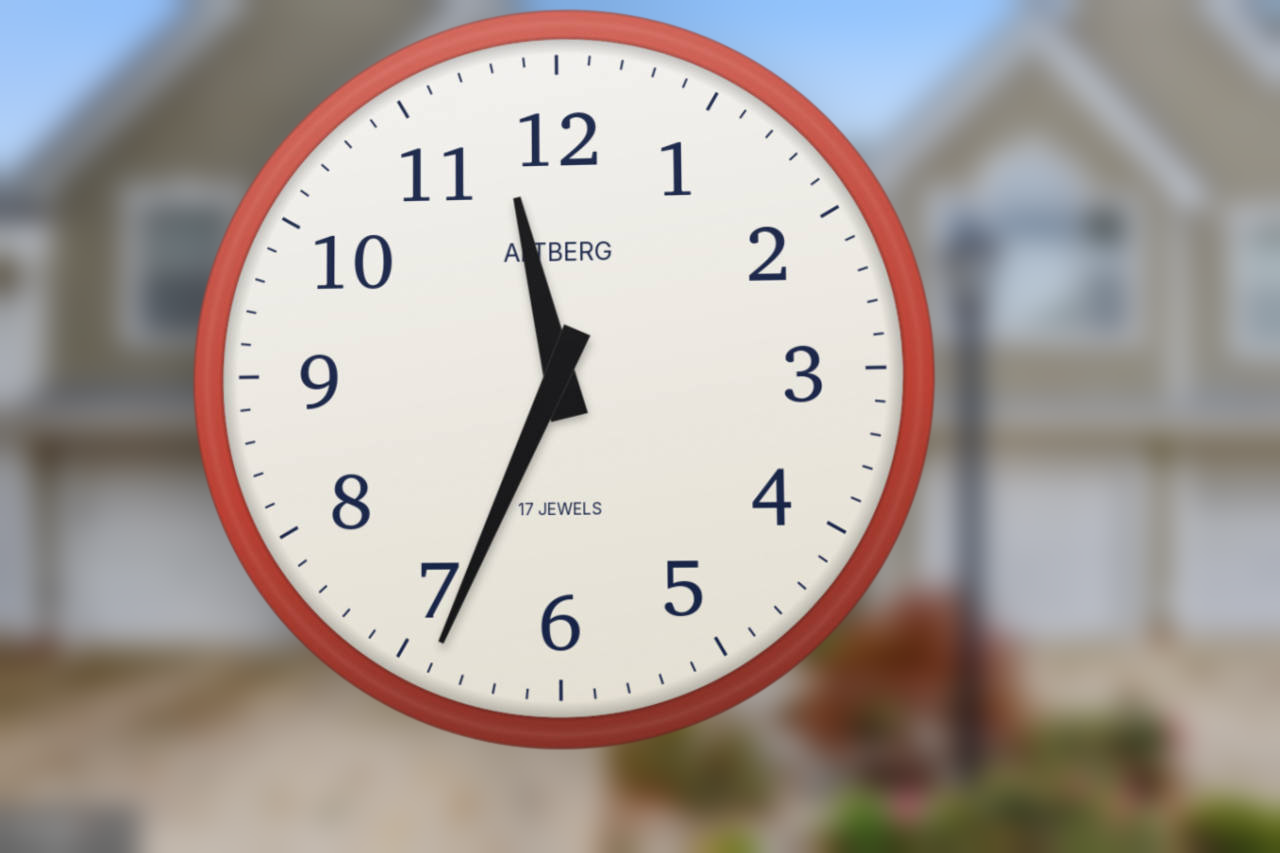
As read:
11:34
